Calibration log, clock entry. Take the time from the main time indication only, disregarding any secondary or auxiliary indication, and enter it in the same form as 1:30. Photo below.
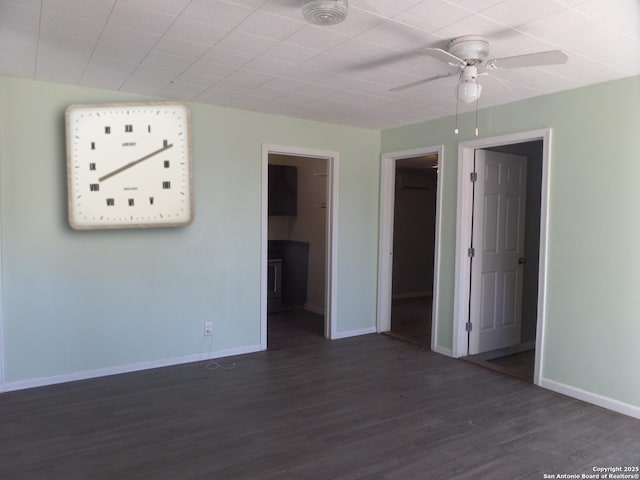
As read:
8:11
